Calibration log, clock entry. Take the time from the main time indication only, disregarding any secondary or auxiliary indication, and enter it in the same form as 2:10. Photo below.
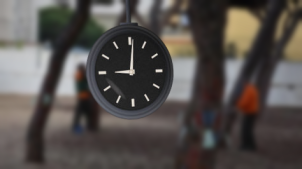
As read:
9:01
